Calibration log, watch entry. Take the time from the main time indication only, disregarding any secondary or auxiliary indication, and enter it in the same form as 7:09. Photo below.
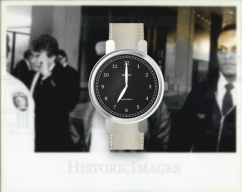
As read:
7:00
